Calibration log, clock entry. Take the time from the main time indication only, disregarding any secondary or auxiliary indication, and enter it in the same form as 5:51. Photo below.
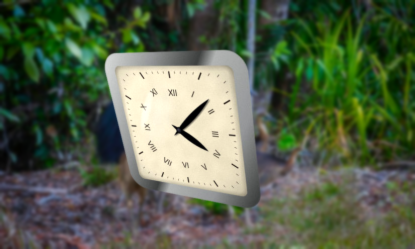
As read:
4:08
